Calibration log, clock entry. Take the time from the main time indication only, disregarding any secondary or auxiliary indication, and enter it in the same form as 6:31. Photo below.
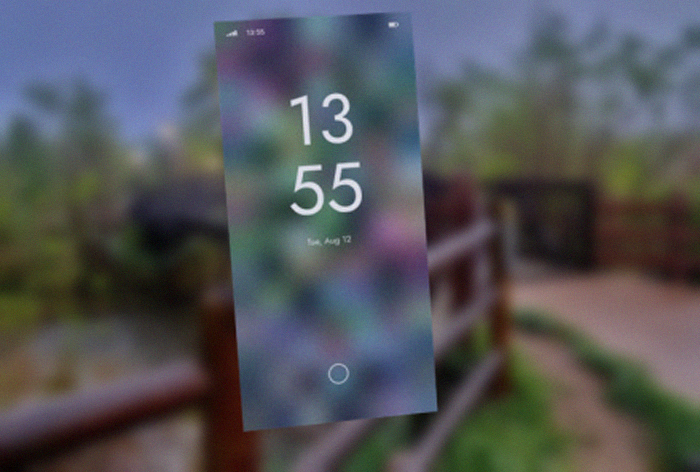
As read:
13:55
